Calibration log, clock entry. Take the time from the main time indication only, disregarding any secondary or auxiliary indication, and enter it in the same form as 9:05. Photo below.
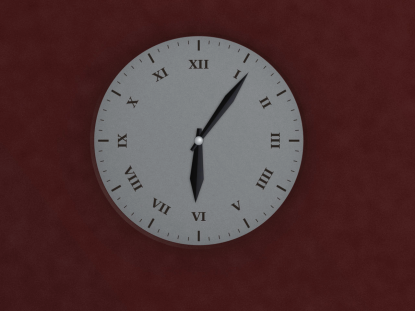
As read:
6:06
